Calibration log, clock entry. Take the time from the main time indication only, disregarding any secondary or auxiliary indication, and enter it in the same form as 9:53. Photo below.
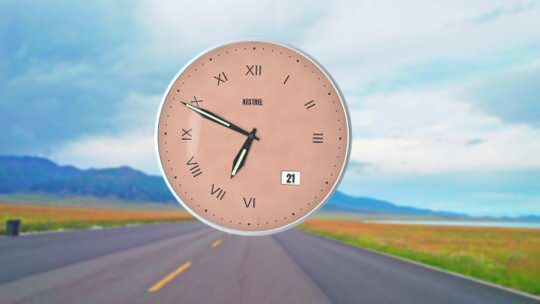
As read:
6:49
